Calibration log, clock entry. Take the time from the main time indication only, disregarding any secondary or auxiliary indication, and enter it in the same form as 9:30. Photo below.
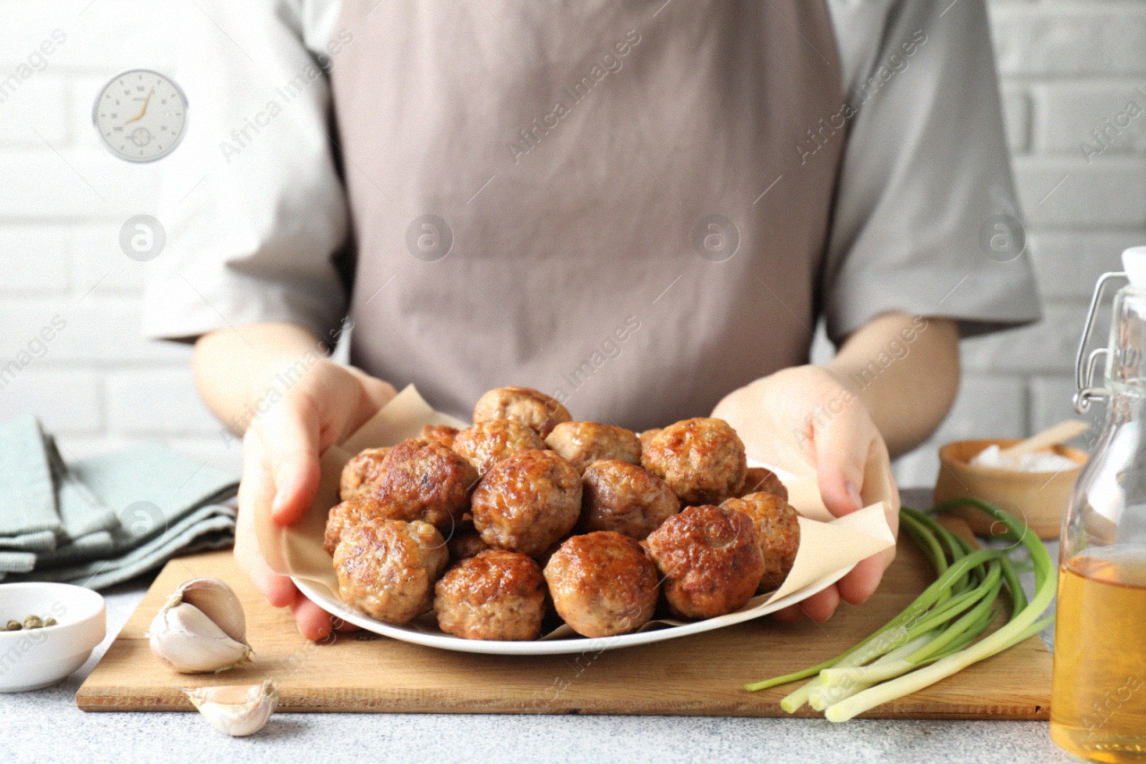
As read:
8:04
